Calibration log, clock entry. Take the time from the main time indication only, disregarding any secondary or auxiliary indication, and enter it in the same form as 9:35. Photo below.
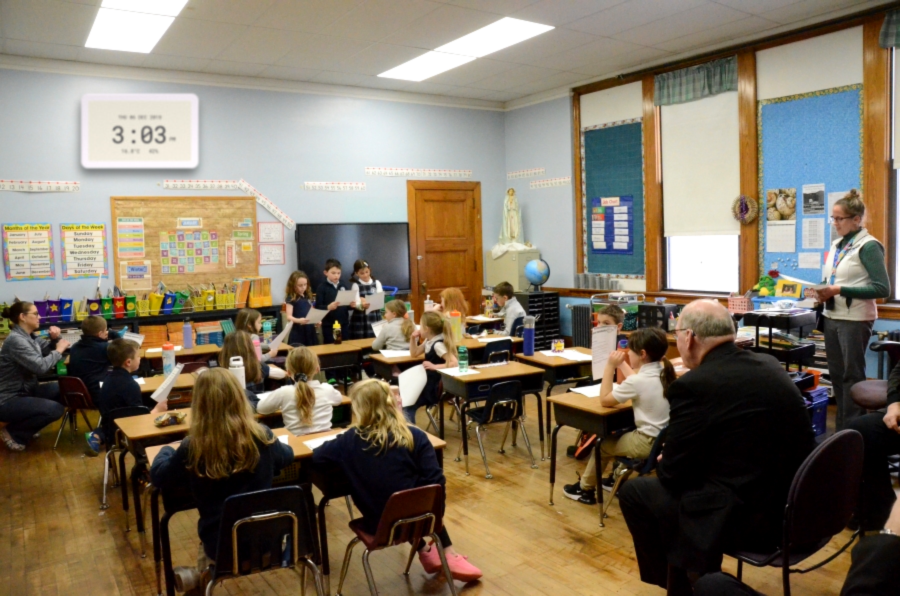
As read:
3:03
